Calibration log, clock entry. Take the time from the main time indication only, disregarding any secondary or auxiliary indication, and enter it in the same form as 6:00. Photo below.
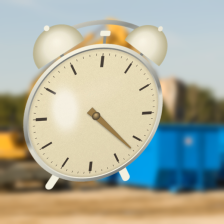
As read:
4:22
